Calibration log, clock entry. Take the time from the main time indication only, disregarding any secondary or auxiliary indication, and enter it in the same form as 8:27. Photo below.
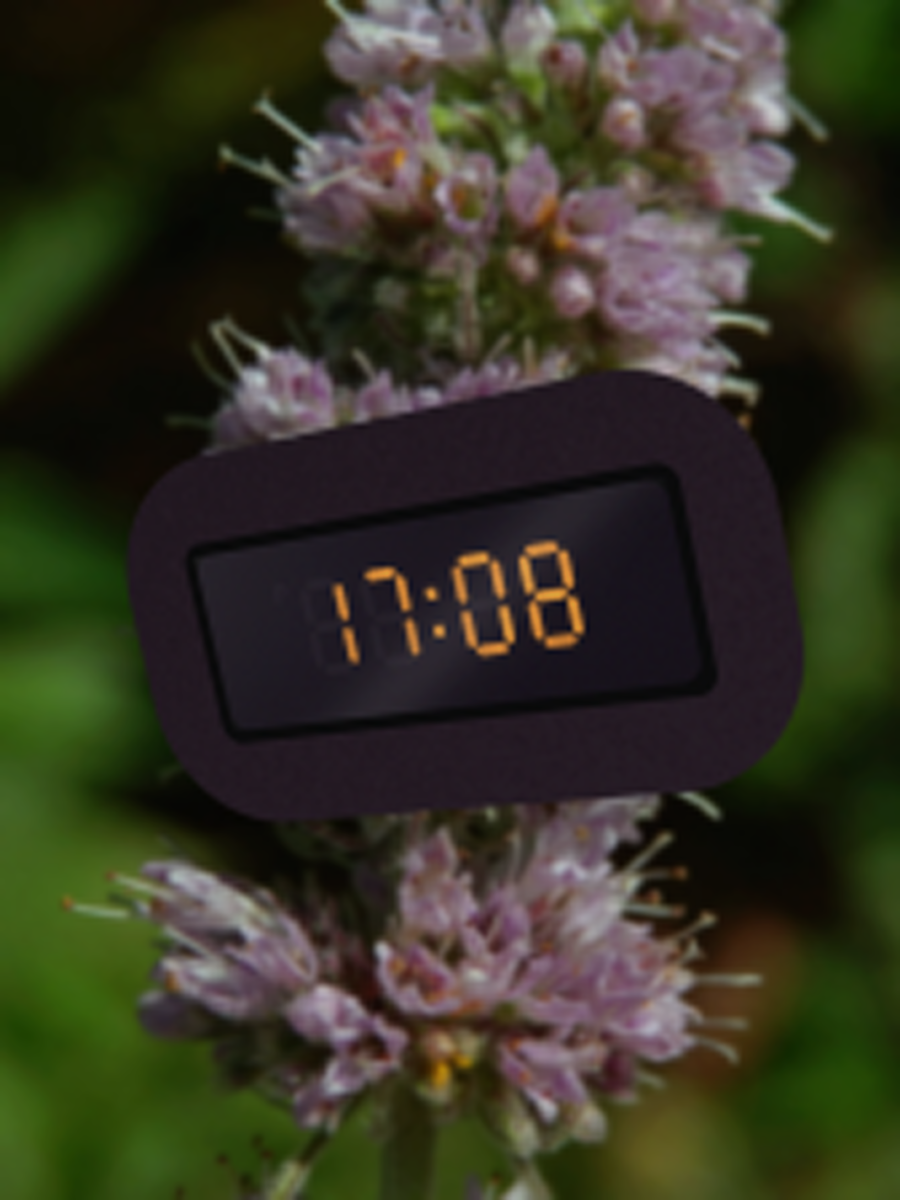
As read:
17:08
